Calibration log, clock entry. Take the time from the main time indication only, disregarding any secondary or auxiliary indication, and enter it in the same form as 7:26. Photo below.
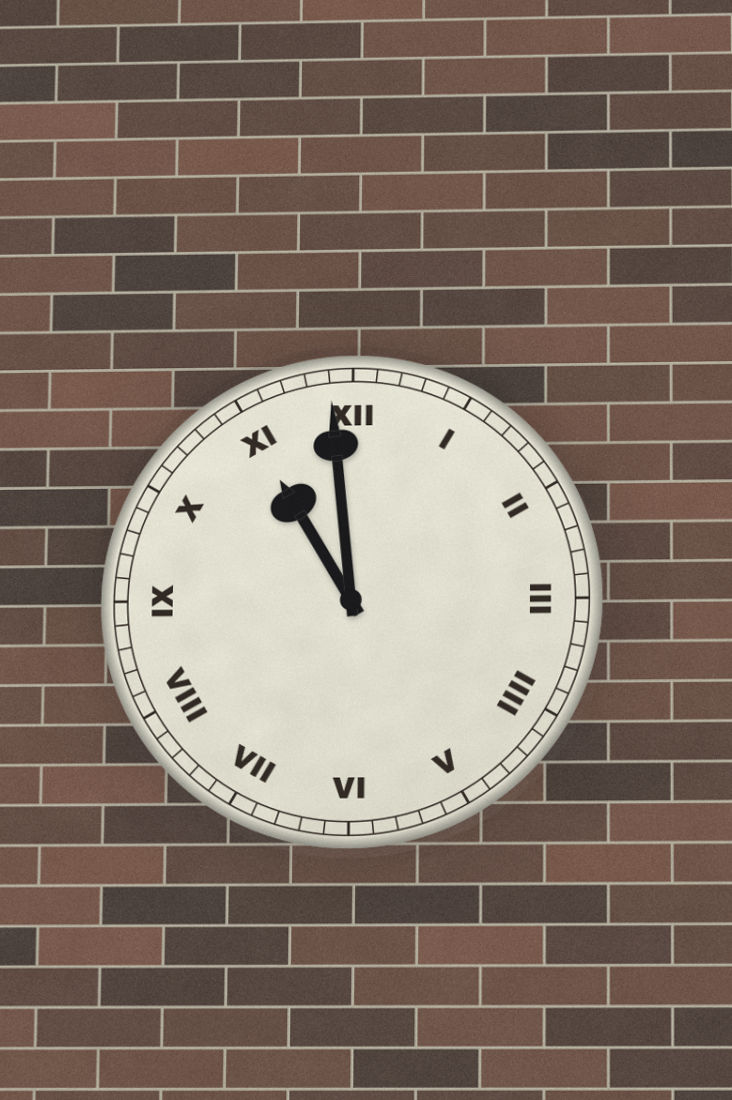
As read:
10:59
